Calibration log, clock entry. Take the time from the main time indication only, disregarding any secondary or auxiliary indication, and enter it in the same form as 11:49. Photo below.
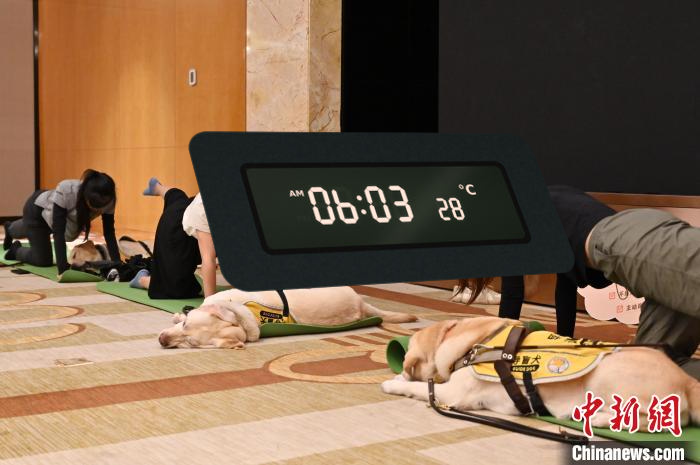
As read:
6:03
